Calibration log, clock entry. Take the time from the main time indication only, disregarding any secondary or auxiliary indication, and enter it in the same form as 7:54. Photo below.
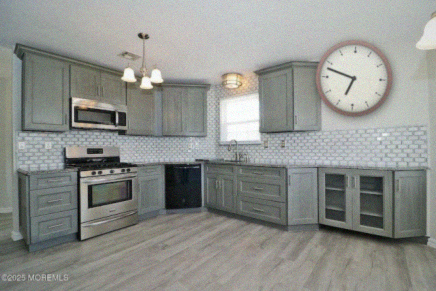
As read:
6:48
